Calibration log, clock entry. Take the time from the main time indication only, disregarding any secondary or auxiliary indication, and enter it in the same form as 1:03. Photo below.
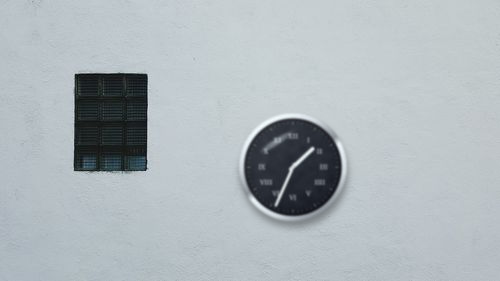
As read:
1:34
